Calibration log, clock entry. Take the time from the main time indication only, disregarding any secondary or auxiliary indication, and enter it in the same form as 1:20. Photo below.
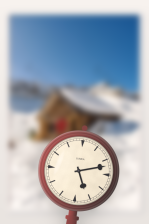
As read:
5:12
